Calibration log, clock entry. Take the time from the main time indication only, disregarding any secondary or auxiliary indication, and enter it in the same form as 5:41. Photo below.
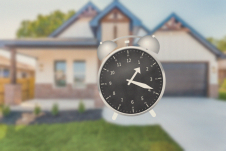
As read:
1:19
